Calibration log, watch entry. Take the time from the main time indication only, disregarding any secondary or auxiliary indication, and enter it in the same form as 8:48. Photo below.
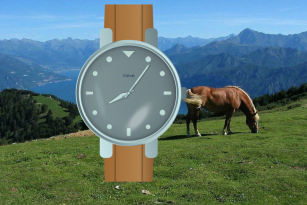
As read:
8:06
